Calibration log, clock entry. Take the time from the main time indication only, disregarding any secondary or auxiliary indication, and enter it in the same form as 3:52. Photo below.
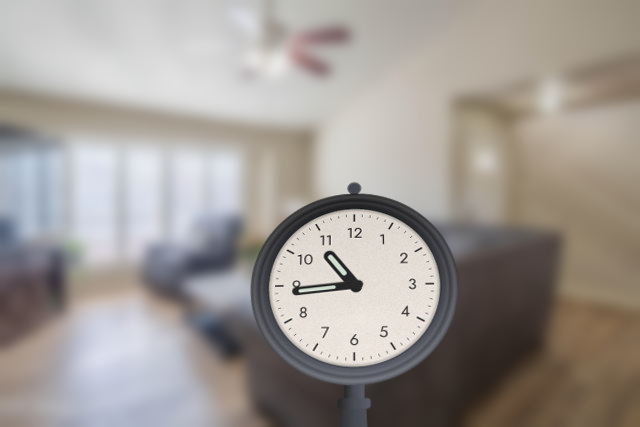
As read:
10:44
